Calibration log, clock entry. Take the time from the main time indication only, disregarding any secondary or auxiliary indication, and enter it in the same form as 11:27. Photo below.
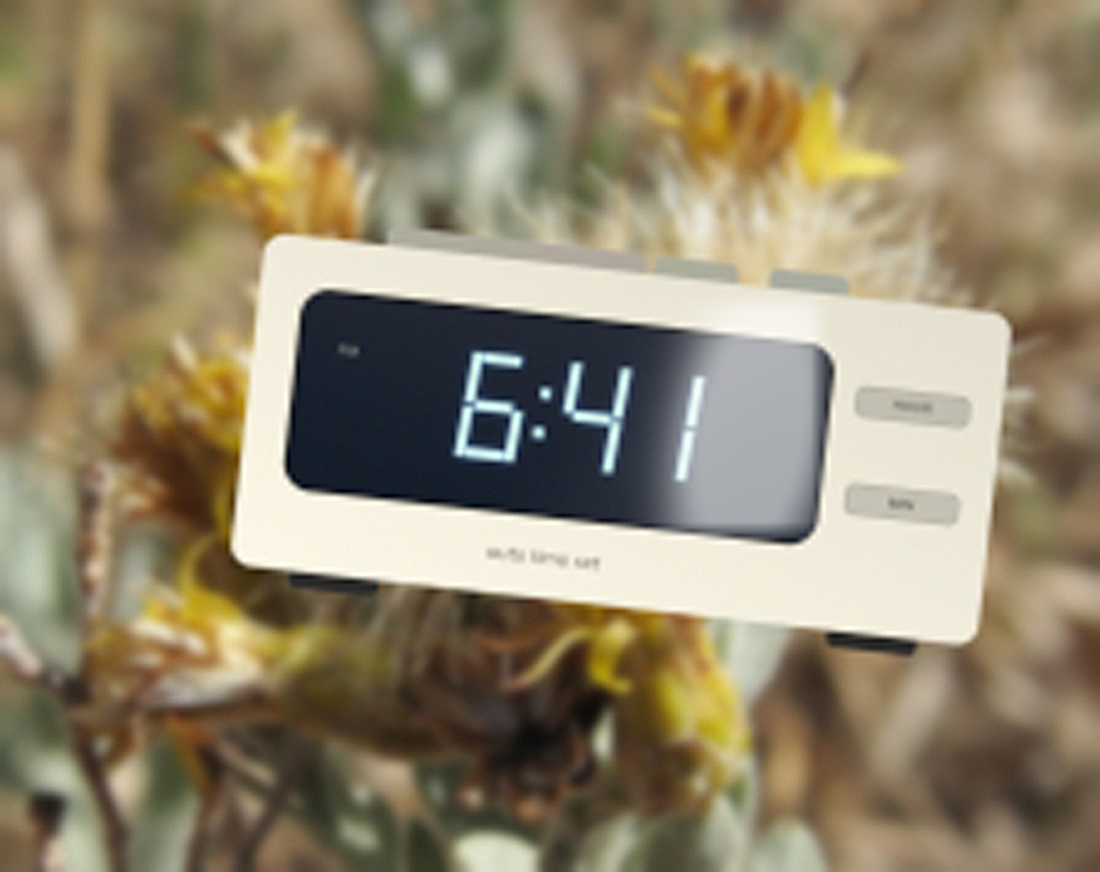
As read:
6:41
